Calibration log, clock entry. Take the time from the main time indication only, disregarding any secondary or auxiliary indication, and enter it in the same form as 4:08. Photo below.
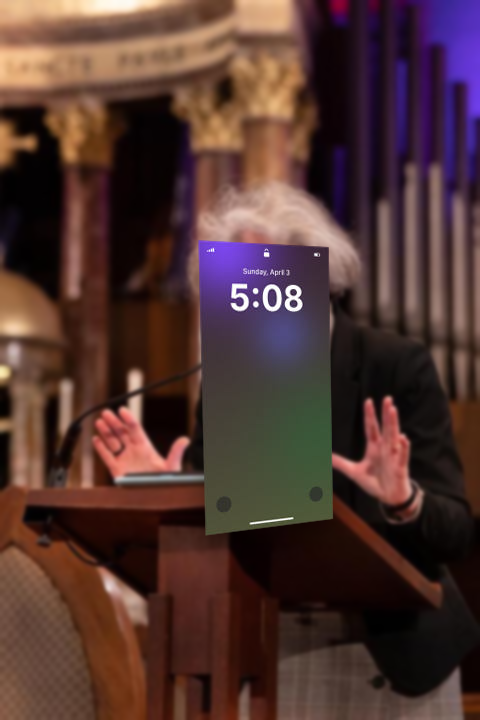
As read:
5:08
